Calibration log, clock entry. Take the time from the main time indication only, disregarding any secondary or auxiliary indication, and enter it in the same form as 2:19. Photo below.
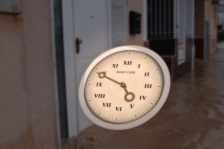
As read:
4:49
